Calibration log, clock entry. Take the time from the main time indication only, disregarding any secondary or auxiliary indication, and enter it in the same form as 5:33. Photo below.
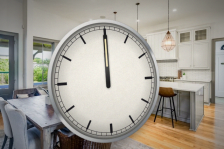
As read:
12:00
